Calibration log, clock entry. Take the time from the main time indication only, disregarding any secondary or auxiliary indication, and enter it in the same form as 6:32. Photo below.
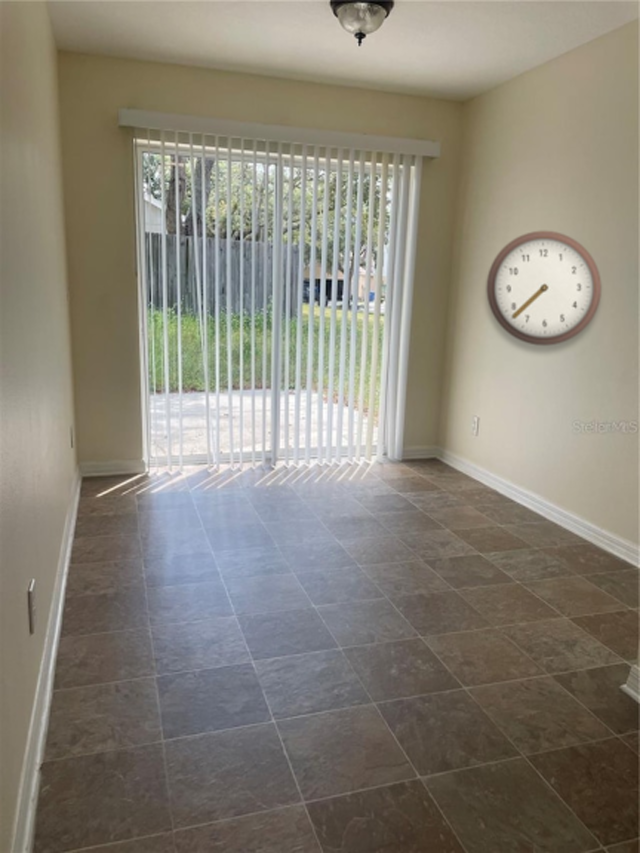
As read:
7:38
